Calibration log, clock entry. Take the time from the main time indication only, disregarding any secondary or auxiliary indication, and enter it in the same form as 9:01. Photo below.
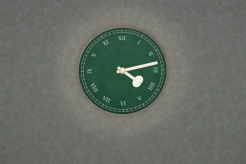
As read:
4:13
